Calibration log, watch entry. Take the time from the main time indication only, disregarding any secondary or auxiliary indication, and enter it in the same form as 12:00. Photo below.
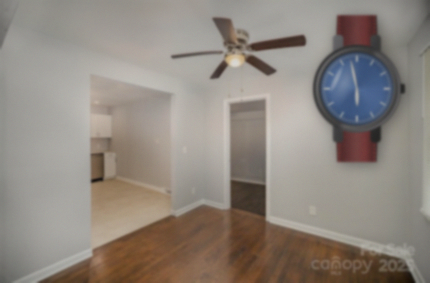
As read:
5:58
